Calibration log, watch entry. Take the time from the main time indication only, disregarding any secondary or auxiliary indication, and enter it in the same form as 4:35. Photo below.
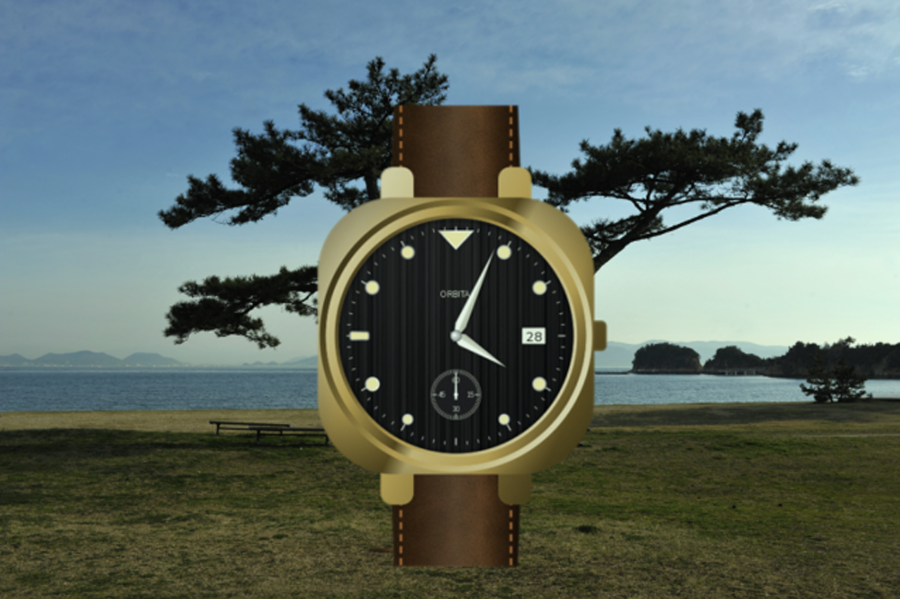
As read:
4:04
